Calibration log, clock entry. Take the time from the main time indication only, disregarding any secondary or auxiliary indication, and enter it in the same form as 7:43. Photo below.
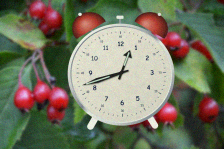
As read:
12:42
